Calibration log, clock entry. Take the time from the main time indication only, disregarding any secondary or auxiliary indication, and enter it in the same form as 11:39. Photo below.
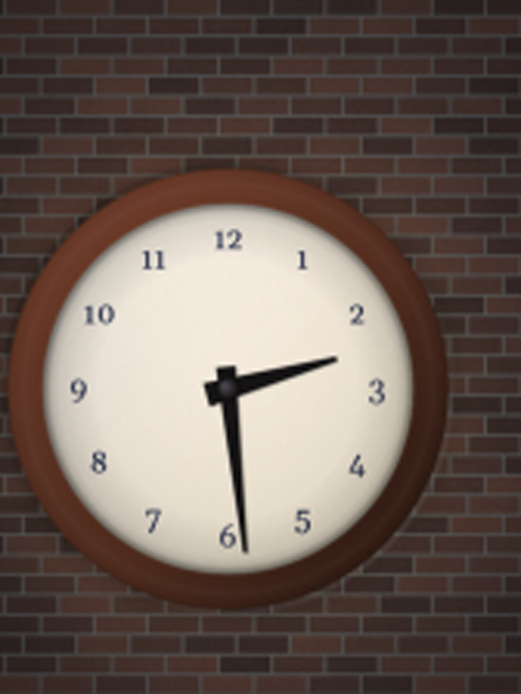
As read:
2:29
